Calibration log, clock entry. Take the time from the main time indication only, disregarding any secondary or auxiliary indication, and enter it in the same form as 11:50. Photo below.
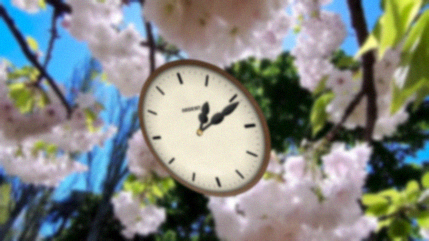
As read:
1:11
